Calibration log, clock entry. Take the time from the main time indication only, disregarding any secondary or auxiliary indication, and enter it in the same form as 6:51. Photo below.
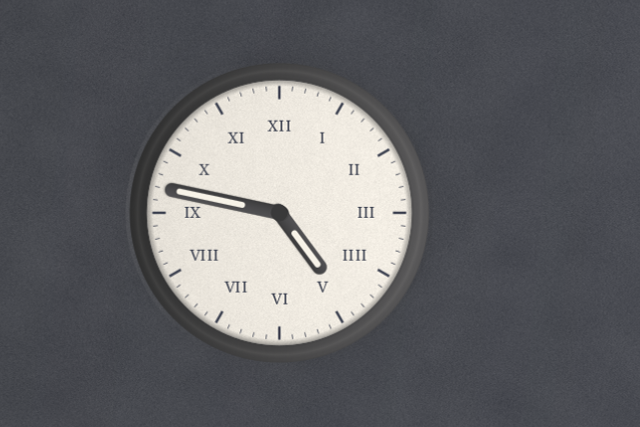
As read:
4:47
